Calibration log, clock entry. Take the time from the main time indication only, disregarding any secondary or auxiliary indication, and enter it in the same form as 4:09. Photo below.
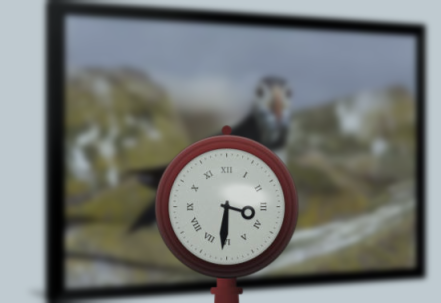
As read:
3:31
